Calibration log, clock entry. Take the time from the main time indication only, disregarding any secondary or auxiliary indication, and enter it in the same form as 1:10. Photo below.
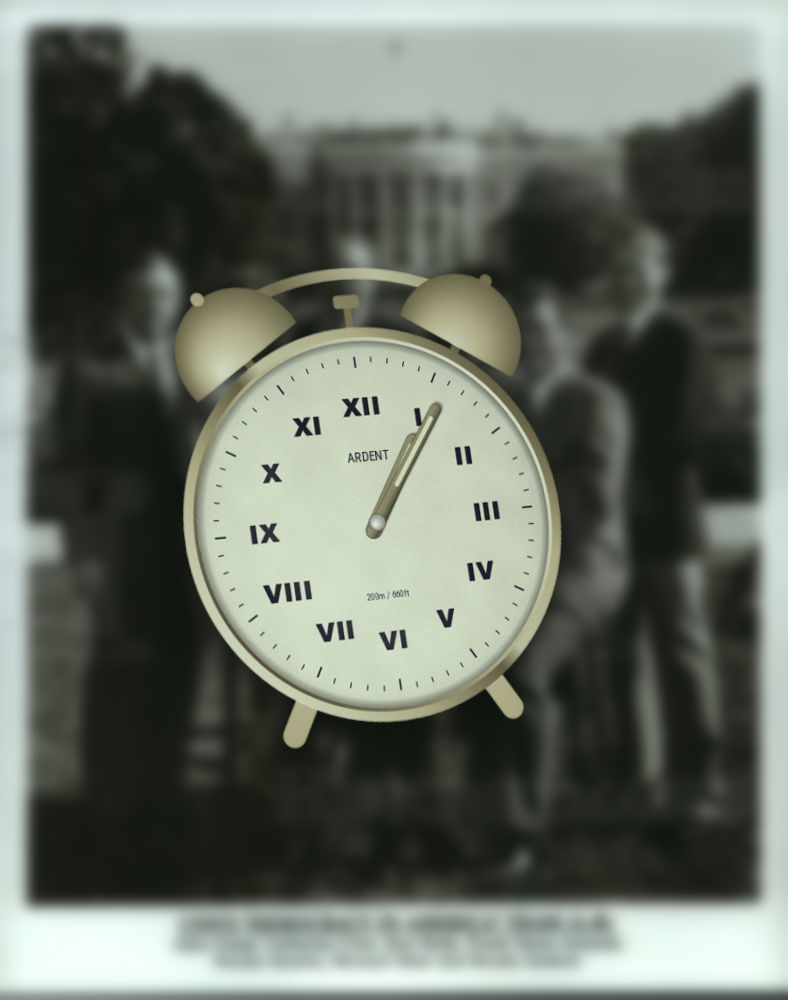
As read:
1:06
